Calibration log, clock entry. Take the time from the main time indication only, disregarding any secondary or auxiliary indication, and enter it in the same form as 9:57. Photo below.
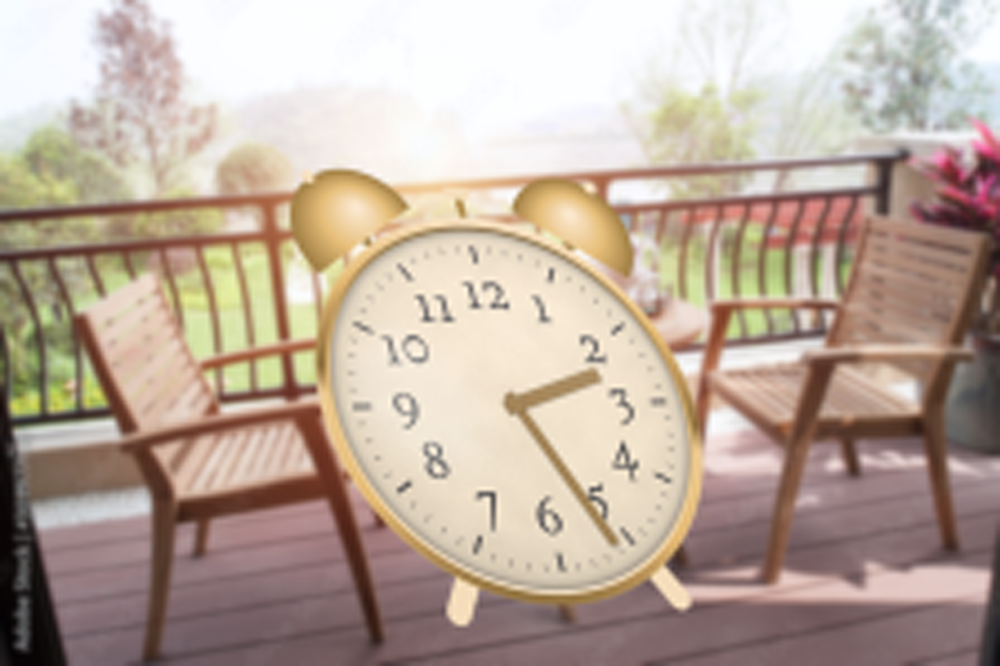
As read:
2:26
